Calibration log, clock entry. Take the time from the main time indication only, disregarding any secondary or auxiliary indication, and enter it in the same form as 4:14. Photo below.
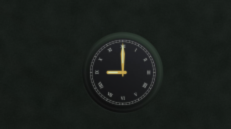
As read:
9:00
